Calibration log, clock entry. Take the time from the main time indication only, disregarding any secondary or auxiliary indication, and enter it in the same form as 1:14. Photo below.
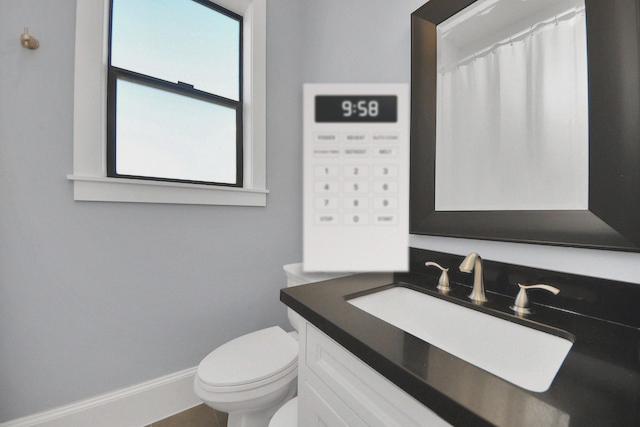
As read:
9:58
